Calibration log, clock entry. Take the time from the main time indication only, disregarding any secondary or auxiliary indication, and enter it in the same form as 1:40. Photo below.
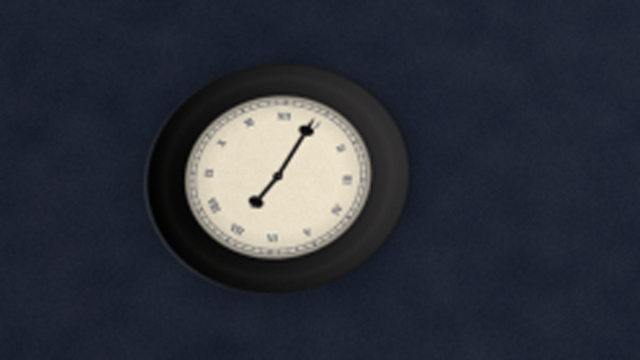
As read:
7:04
